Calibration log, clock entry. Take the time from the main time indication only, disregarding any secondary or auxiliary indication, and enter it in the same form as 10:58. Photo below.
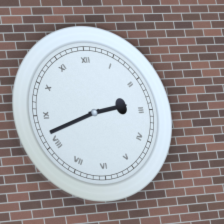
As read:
2:42
